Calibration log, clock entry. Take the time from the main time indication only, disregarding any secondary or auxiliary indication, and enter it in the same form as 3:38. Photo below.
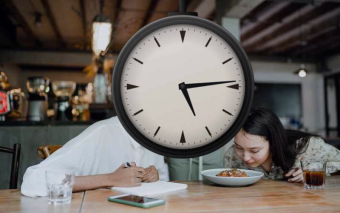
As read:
5:14
